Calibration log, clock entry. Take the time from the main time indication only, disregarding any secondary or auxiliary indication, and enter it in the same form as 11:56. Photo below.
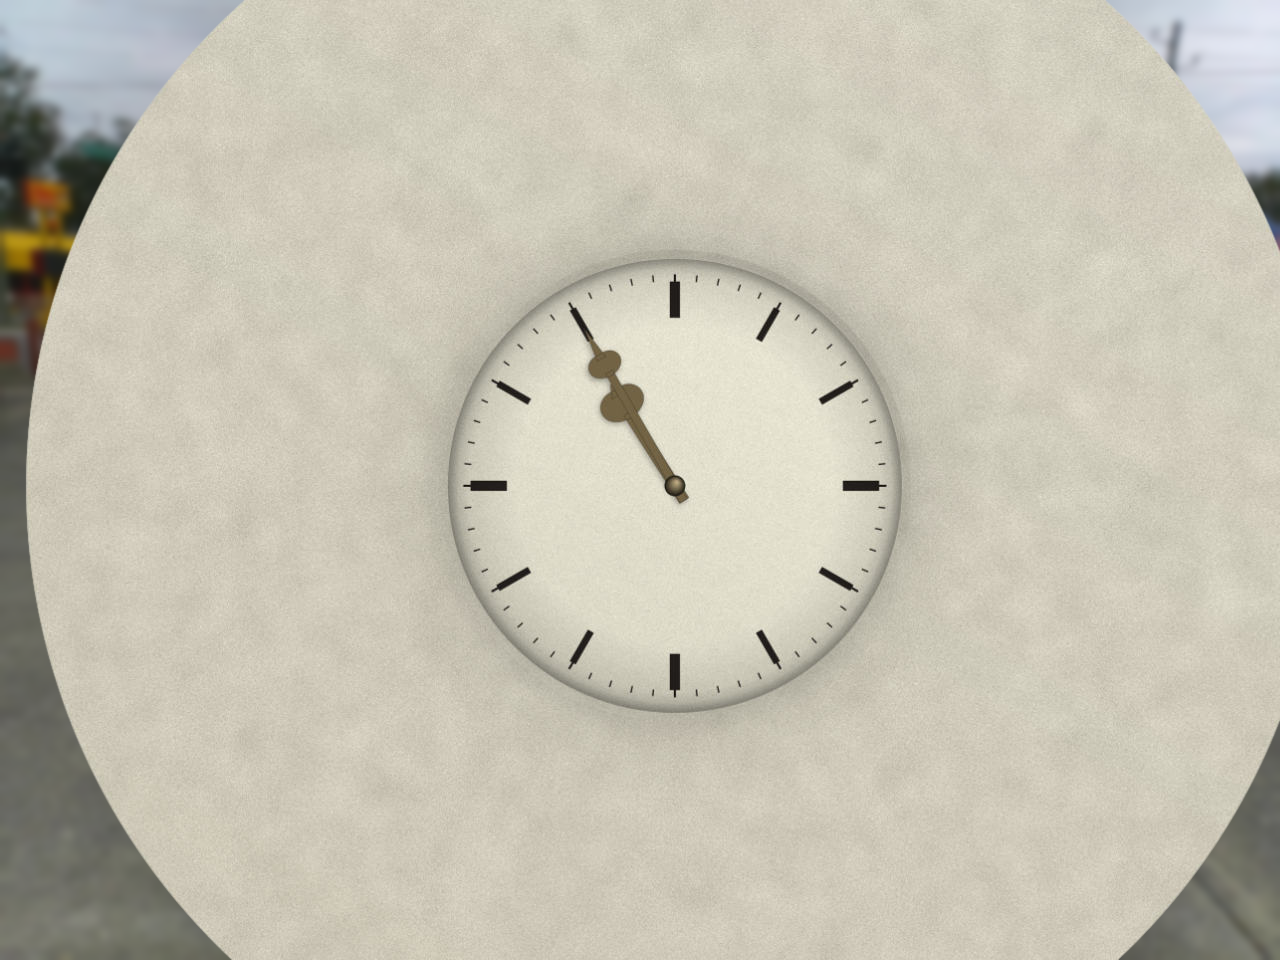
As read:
10:55
